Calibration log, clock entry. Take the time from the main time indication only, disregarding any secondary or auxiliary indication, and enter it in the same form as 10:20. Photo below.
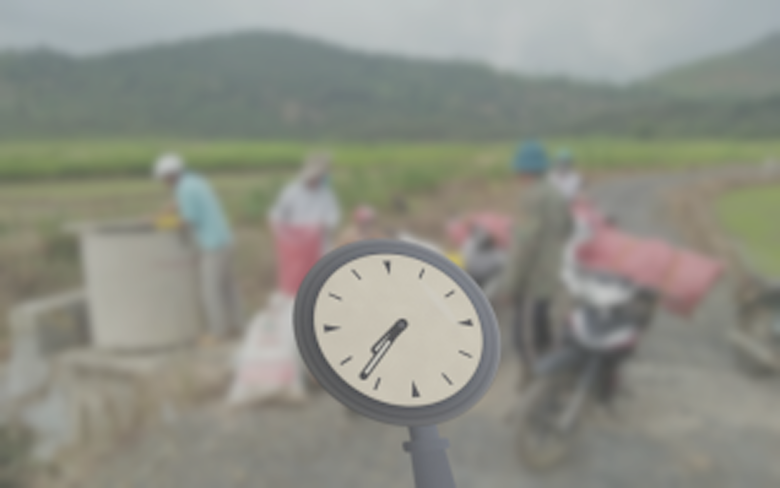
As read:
7:37
